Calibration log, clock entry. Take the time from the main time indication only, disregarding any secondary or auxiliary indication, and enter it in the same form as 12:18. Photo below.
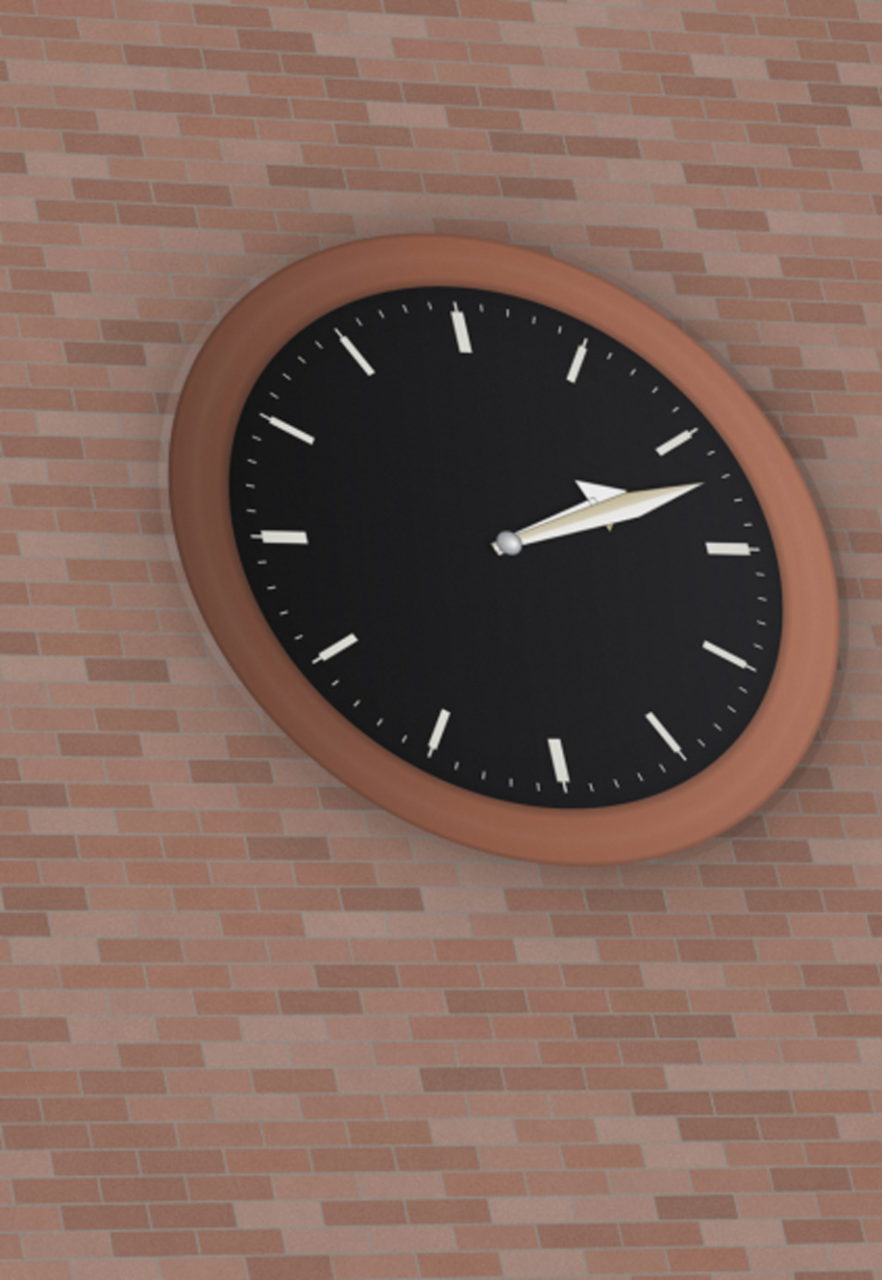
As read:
2:12
